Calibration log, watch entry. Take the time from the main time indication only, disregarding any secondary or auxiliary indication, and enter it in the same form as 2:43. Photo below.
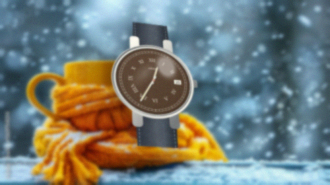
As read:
12:35
